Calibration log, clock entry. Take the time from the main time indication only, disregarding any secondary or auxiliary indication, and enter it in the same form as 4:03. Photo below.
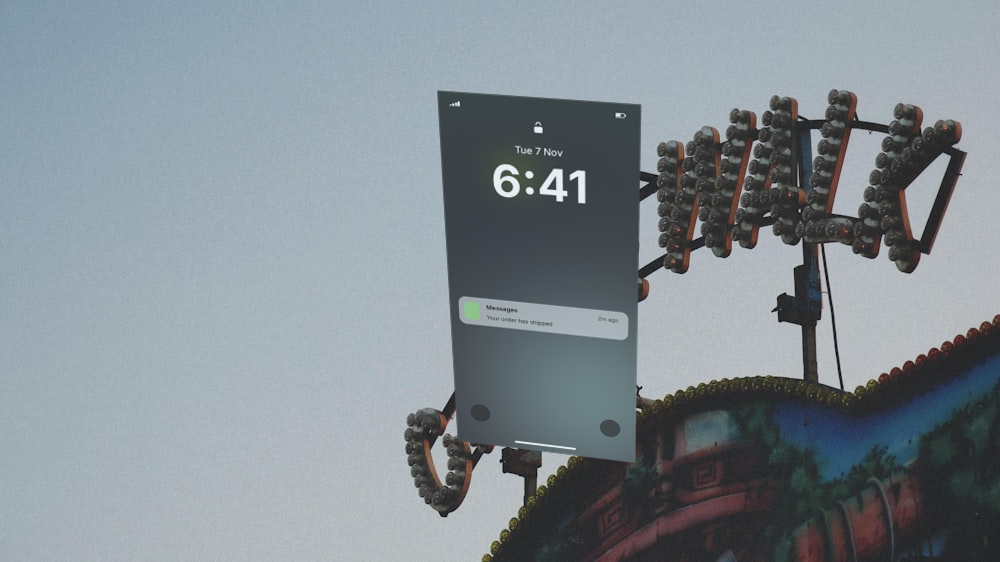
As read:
6:41
